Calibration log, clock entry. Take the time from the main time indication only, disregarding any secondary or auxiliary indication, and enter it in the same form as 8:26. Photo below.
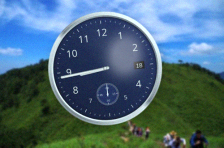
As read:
8:44
